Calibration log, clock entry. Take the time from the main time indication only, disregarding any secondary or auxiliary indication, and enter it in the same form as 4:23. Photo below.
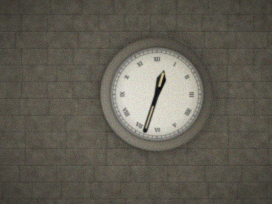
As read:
12:33
